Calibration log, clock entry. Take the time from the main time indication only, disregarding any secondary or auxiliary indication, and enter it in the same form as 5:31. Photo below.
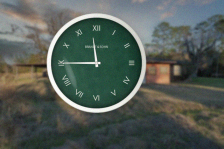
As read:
11:45
